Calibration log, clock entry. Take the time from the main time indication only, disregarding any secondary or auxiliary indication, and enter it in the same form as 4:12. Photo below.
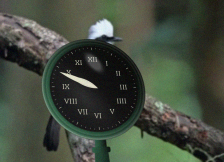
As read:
9:49
